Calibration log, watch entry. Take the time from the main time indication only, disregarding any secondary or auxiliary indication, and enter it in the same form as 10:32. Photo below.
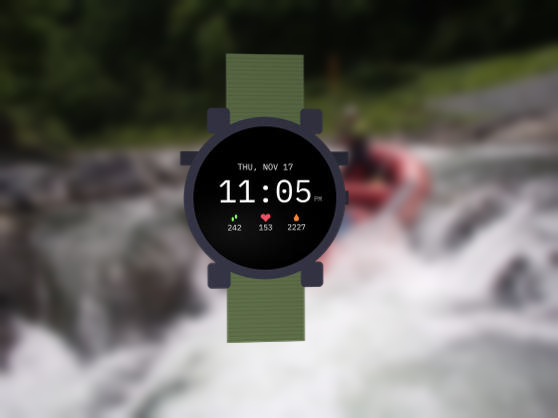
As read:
11:05
